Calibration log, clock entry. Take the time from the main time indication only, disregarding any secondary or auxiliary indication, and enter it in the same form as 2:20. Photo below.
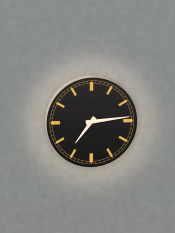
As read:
7:14
